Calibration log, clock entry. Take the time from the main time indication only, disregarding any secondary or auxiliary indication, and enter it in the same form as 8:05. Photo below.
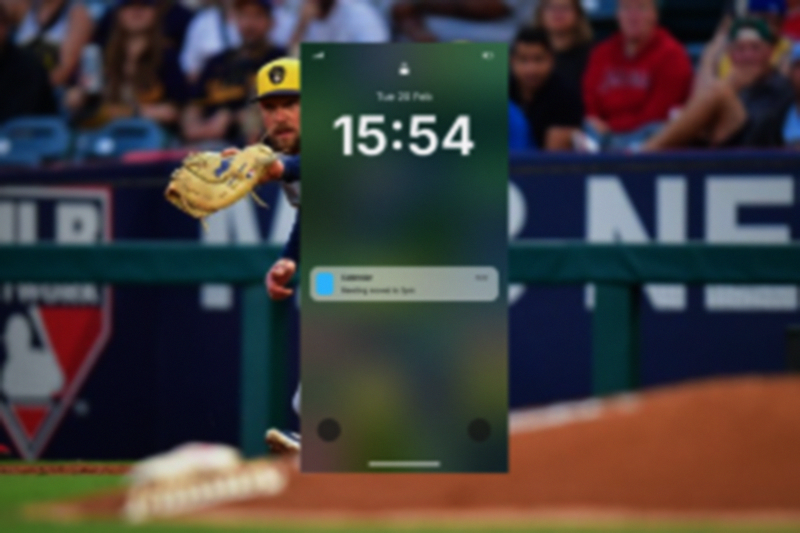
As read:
15:54
